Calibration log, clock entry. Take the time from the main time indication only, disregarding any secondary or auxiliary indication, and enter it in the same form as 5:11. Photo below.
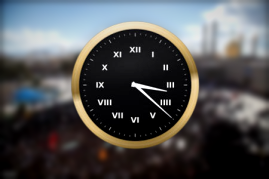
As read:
3:22
